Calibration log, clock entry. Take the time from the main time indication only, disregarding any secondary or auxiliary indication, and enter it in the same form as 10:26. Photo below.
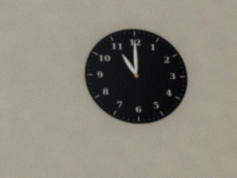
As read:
11:00
